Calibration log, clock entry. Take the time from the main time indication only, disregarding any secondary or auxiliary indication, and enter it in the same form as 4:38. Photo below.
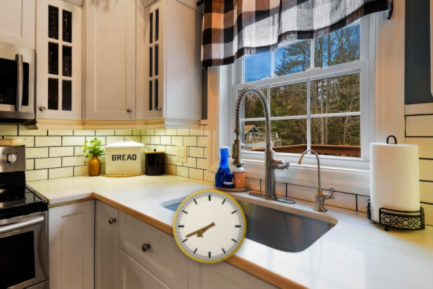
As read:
7:41
